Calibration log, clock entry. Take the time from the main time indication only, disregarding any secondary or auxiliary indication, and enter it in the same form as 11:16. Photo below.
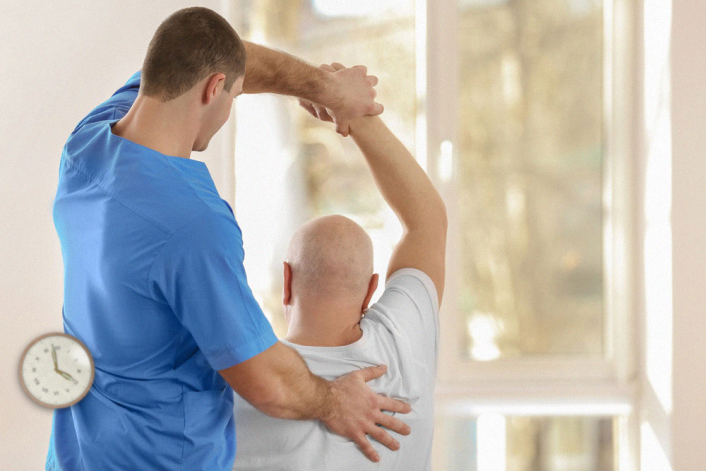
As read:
3:58
